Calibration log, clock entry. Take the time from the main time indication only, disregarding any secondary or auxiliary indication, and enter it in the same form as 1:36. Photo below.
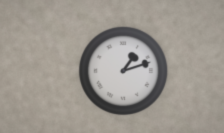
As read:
1:12
